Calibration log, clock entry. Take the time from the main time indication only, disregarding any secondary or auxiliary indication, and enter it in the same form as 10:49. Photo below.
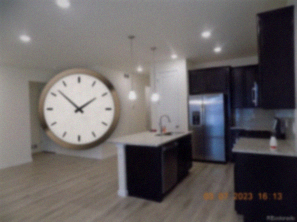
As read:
1:52
